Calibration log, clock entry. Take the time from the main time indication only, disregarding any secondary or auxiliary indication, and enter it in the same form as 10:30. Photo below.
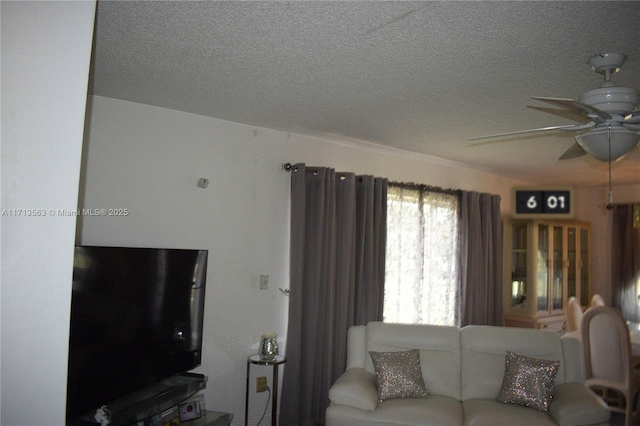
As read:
6:01
